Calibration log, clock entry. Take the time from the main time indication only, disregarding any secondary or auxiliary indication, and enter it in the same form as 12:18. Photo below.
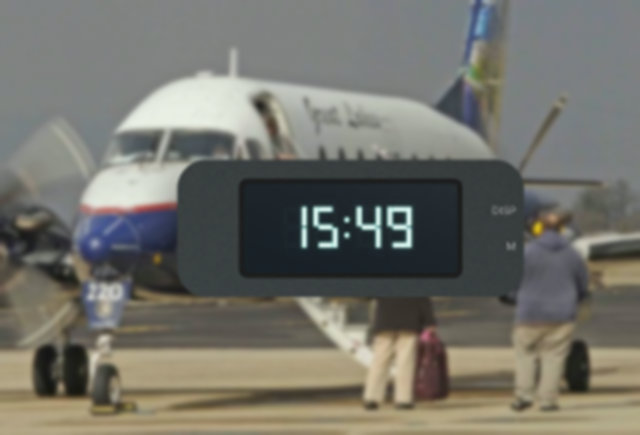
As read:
15:49
